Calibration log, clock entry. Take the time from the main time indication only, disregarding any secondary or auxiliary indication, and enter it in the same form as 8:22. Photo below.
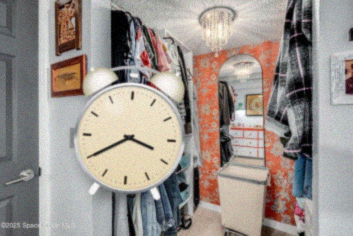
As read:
3:40
